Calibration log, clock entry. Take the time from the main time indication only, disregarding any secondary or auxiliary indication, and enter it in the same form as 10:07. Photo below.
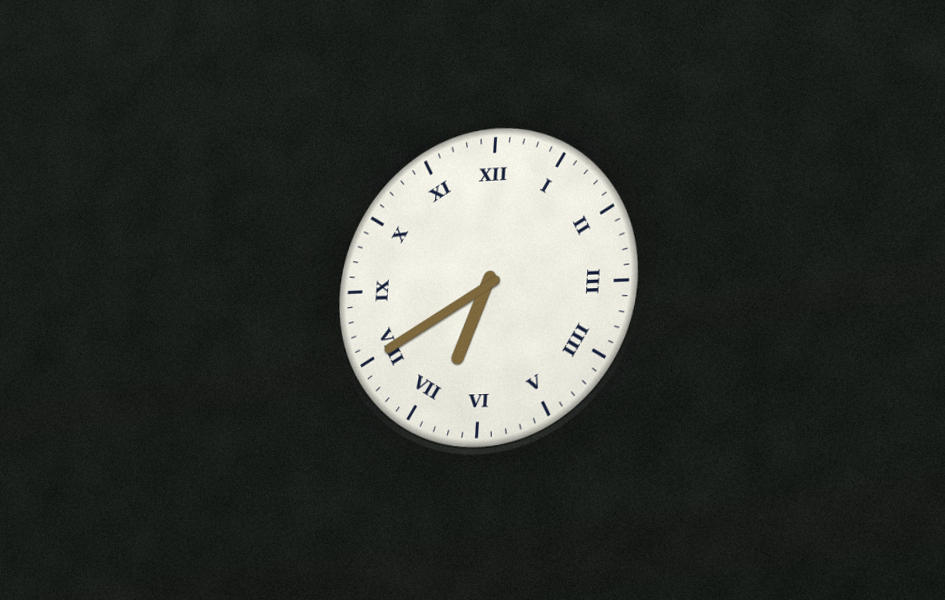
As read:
6:40
